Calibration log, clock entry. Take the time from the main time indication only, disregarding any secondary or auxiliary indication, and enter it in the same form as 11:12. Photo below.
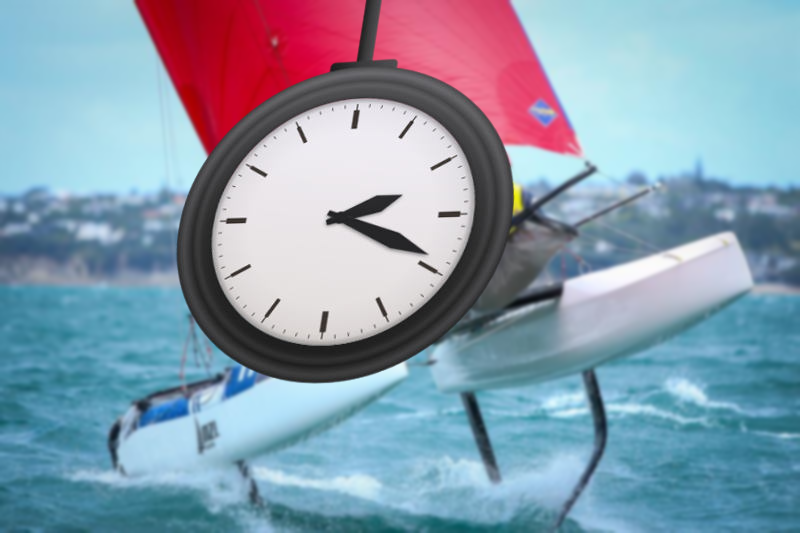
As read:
2:19
